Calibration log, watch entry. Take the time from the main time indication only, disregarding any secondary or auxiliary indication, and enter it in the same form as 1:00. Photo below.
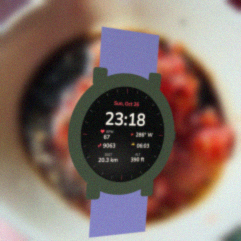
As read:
23:18
